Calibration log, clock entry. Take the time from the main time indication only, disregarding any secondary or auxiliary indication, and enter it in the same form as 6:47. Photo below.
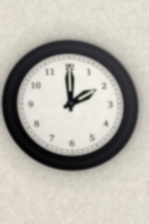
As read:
2:00
